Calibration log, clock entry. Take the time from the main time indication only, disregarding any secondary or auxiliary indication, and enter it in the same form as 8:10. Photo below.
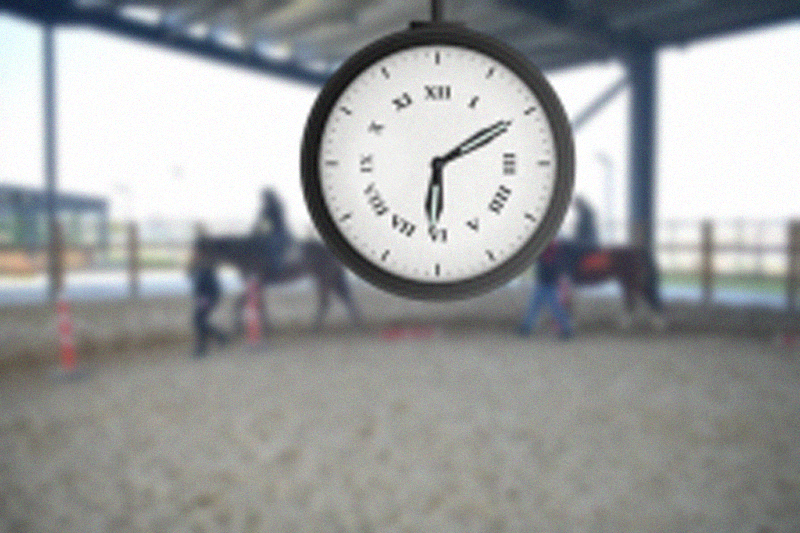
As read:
6:10
